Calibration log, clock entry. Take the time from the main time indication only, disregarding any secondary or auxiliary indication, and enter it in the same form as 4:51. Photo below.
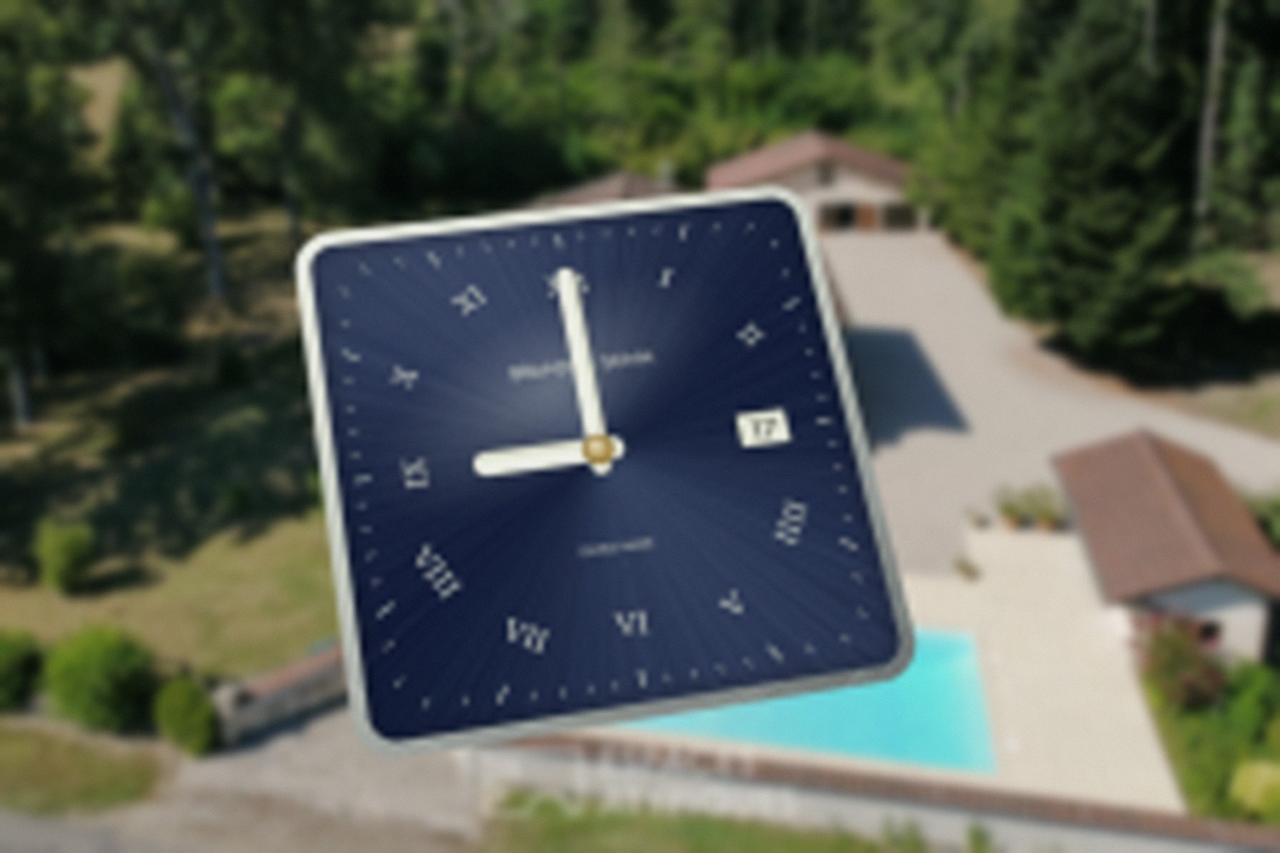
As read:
9:00
